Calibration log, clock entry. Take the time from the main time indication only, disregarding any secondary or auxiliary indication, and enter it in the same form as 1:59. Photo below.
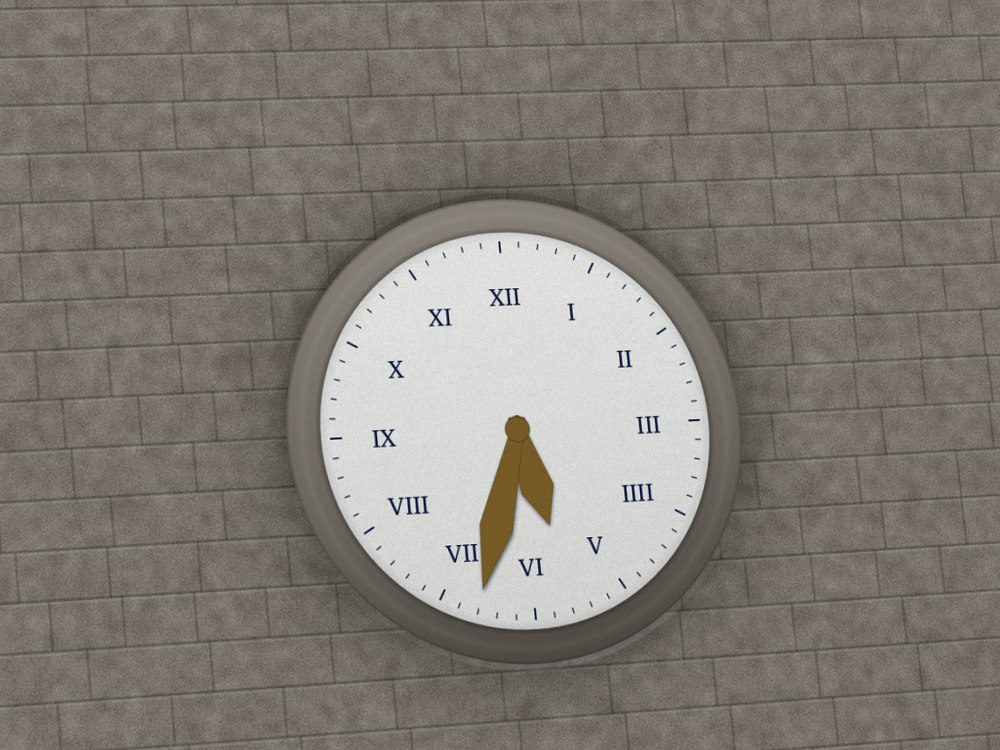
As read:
5:33
